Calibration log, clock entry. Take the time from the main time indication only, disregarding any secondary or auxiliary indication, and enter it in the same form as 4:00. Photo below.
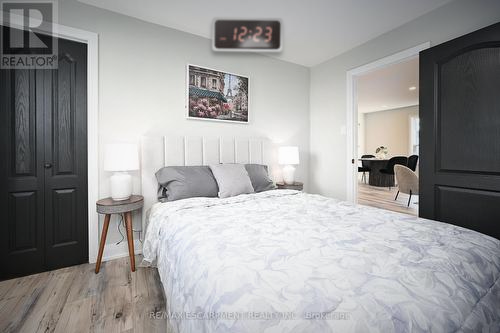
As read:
12:23
